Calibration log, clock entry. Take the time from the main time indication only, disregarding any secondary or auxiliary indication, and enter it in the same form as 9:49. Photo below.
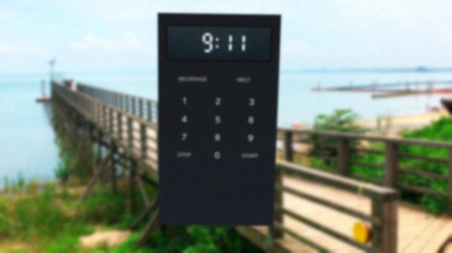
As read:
9:11
